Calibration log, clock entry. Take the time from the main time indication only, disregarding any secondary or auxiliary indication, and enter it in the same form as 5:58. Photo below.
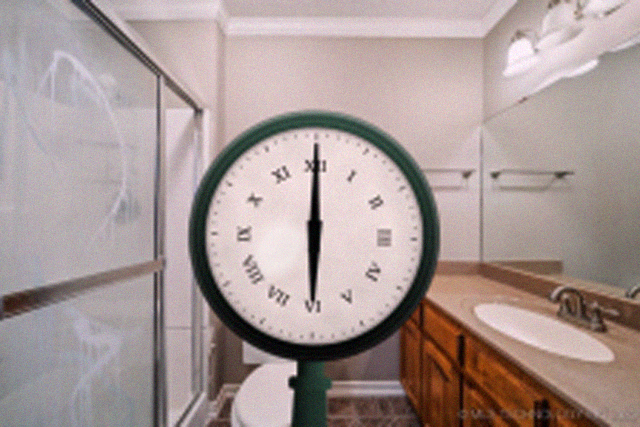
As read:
6:00
